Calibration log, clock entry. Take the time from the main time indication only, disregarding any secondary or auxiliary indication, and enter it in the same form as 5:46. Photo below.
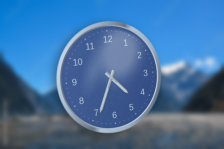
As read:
4:34
